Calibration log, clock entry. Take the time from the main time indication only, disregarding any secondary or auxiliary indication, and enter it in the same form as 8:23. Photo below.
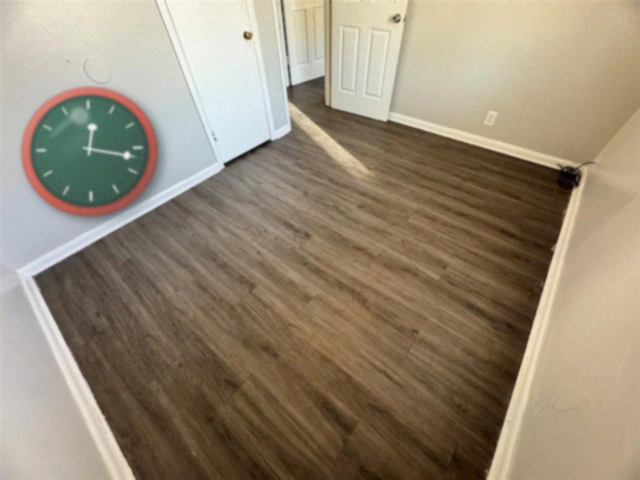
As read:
12:17
